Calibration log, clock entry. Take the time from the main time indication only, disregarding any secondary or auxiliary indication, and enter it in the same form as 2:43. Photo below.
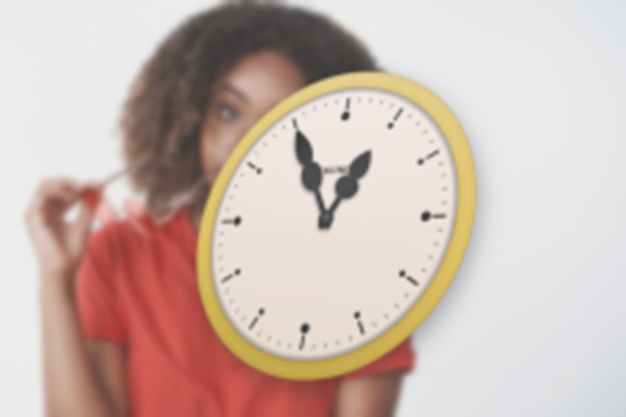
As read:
12:55
